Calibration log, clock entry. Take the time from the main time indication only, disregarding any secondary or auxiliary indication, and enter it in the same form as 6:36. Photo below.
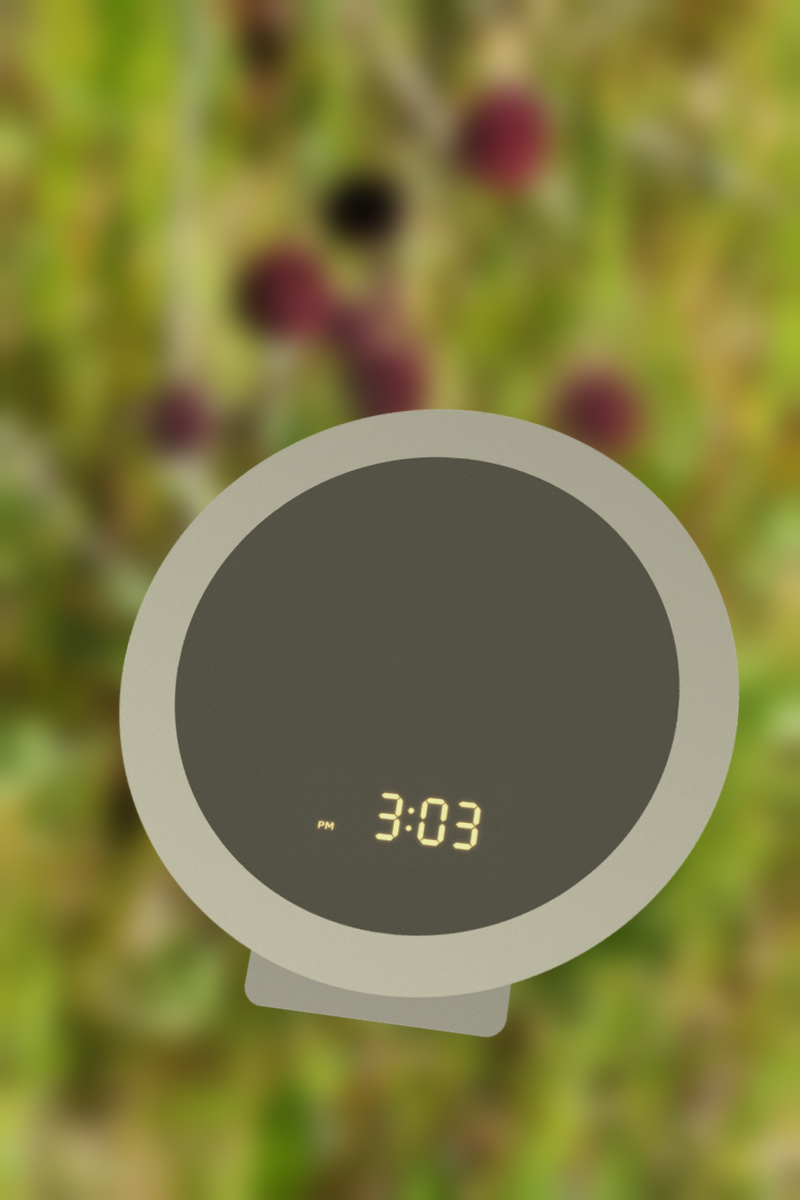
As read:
3:03
